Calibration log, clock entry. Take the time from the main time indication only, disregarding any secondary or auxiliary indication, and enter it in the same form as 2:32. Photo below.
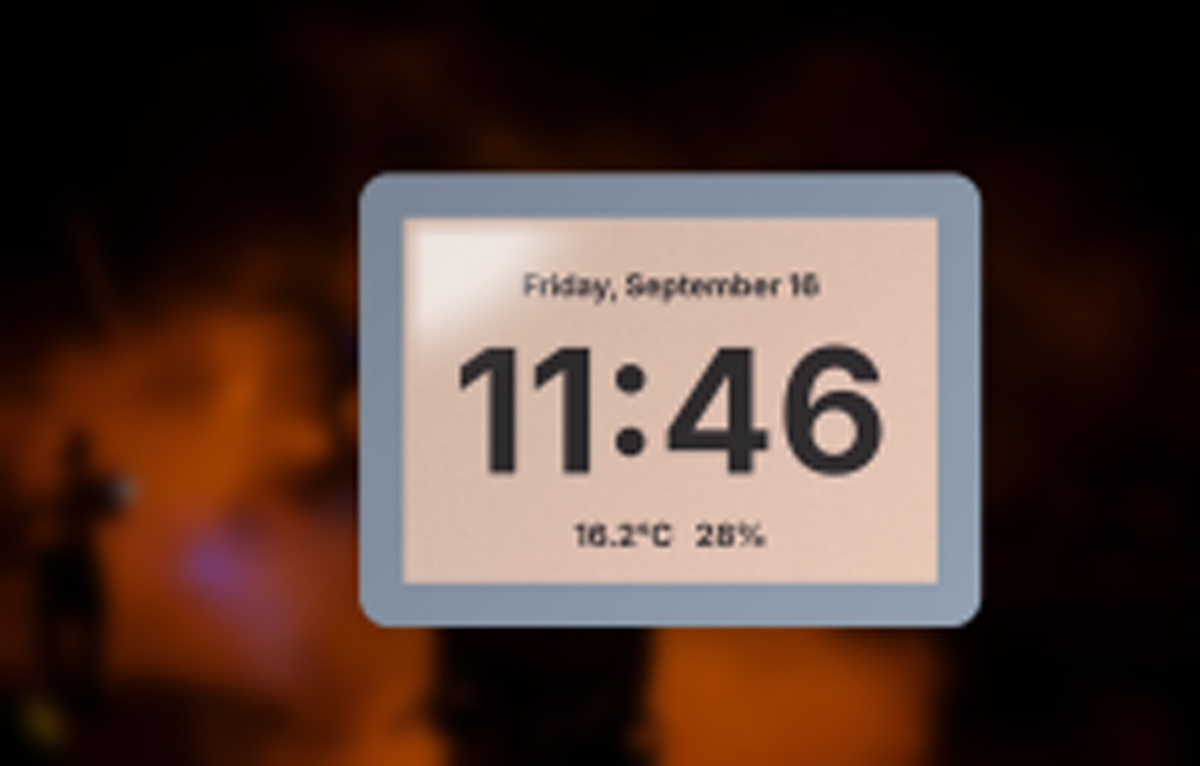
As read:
11:46
